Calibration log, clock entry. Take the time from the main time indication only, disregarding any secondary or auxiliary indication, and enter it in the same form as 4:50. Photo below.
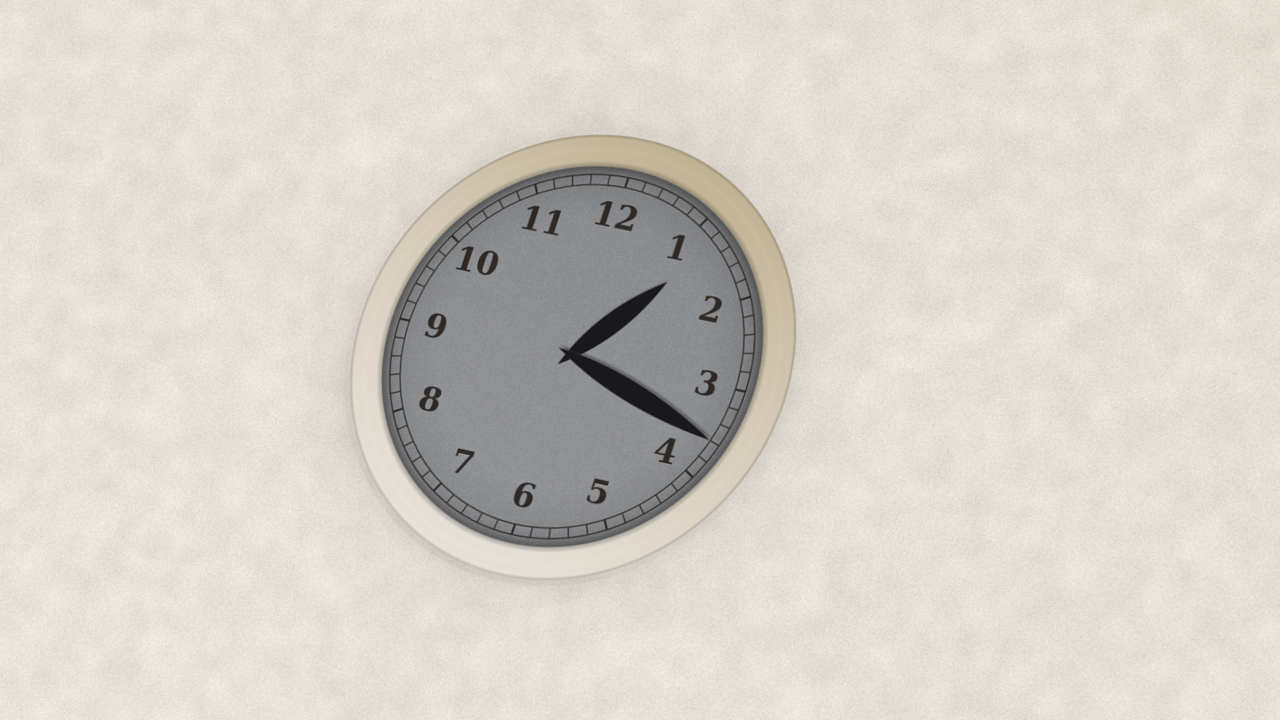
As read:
1:18
